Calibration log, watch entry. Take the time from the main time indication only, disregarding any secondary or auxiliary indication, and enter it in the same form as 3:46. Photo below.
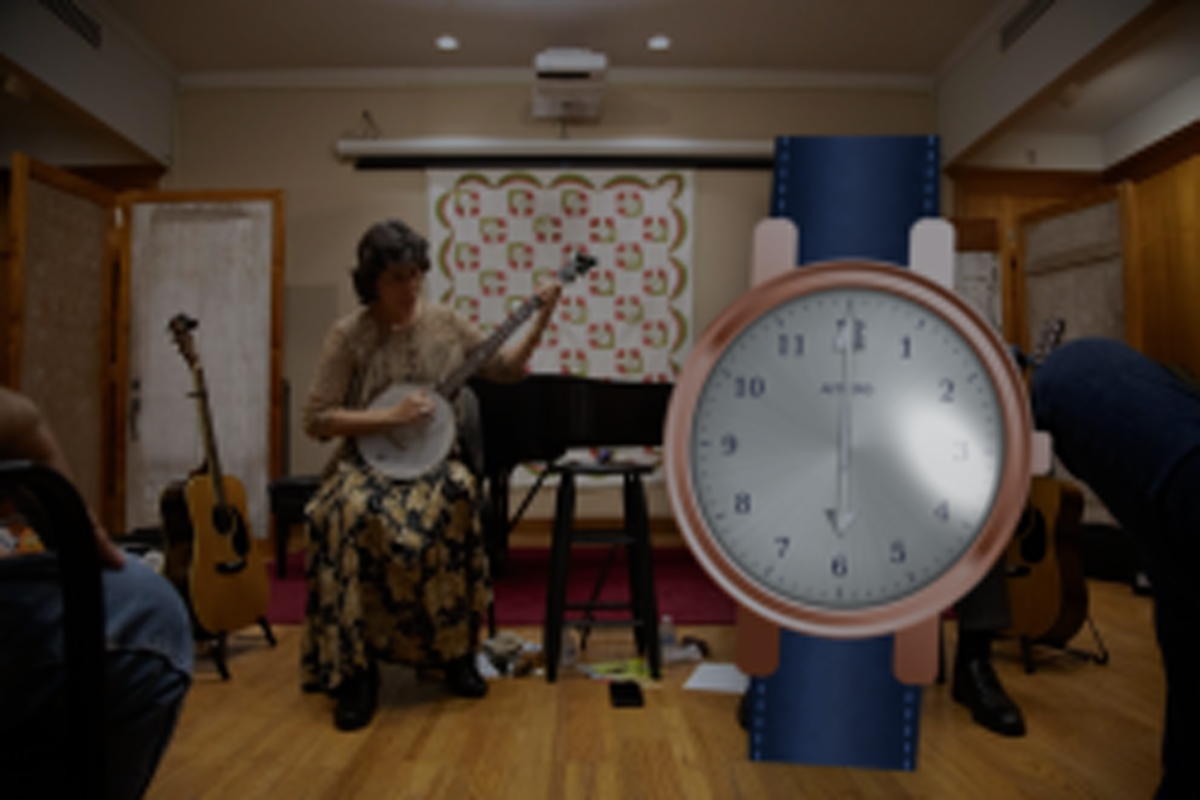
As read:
6:00
